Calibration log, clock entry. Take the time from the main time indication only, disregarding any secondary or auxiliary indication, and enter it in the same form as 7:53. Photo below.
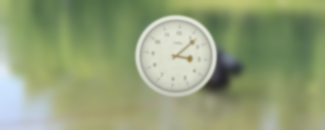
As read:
3:07
